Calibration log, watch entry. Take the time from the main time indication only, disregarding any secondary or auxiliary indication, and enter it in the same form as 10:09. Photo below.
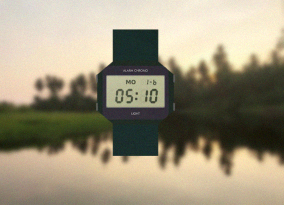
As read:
5:10
